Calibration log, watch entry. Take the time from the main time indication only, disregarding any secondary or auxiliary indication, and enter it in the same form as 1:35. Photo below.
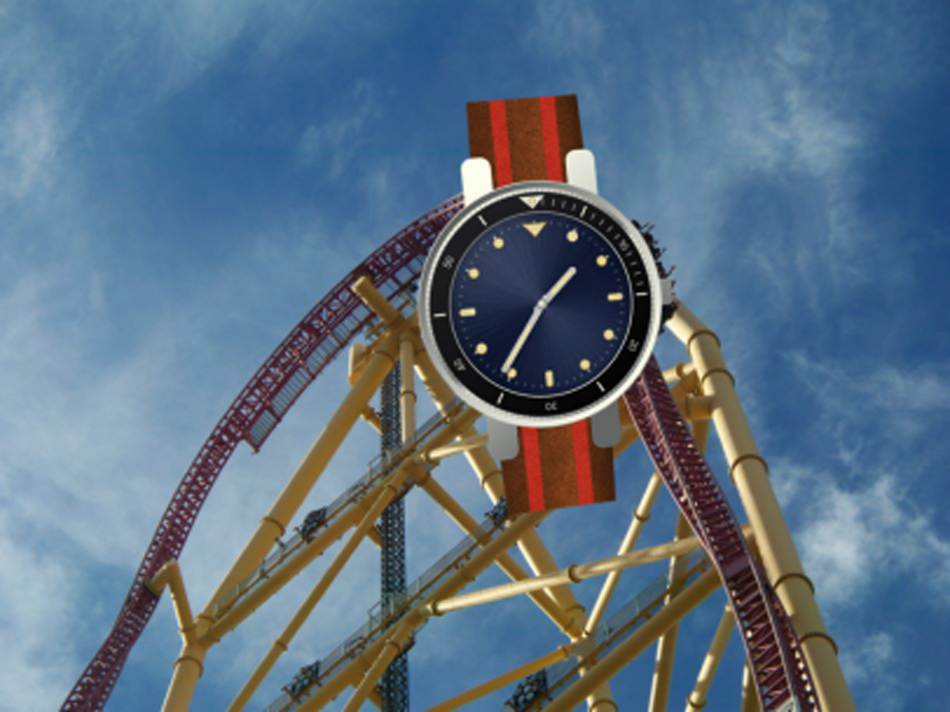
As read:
1:36
